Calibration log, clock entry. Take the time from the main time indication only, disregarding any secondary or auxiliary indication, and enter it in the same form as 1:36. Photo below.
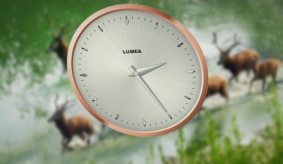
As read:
2:25
